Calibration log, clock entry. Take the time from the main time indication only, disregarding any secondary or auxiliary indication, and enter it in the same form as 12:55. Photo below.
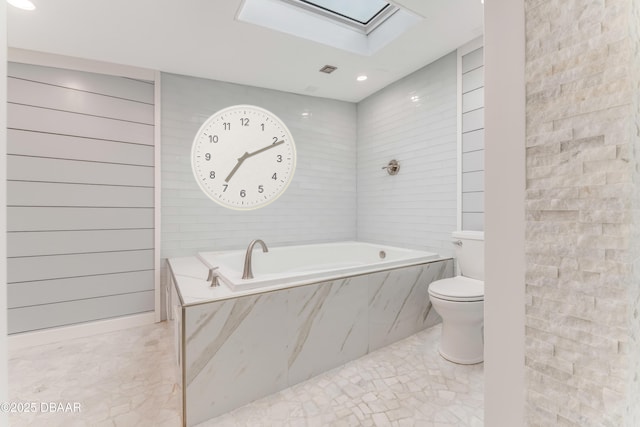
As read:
7:11
